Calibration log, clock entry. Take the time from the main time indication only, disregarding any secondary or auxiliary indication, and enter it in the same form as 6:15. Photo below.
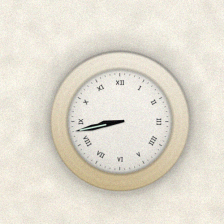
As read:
8:43
